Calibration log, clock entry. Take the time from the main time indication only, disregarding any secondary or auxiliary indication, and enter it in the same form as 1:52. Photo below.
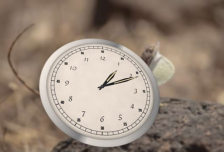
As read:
1:11
